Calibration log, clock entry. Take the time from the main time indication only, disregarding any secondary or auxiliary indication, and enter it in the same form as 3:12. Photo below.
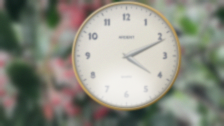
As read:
4:11
